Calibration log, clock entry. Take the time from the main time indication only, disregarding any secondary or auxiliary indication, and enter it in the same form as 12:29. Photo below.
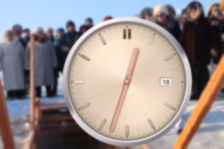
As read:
12:33
